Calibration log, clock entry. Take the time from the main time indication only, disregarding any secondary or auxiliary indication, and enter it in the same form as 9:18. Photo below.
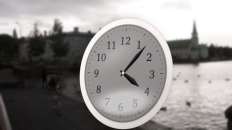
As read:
4:07
